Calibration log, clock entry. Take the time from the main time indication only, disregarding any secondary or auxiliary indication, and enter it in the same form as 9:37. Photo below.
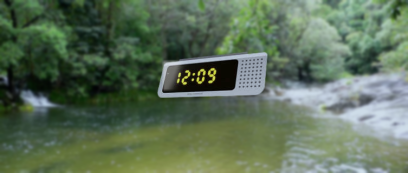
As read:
12:09
